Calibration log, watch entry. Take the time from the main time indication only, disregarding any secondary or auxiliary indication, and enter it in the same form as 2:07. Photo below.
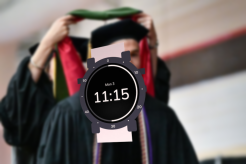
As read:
11:15
